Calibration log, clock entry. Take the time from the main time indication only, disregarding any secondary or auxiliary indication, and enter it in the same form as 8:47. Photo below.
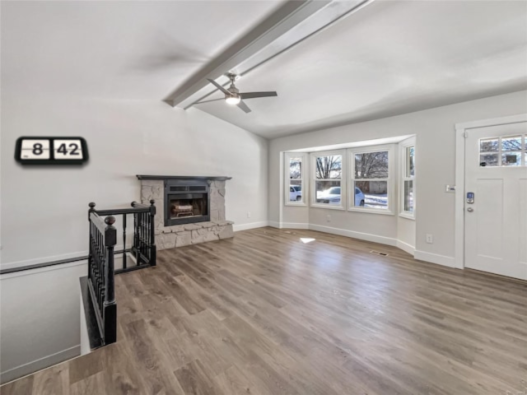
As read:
8:42
